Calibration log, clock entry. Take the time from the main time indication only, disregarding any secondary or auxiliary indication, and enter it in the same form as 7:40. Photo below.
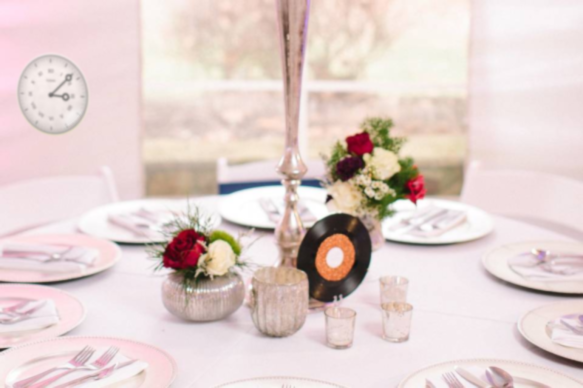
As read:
3:08
